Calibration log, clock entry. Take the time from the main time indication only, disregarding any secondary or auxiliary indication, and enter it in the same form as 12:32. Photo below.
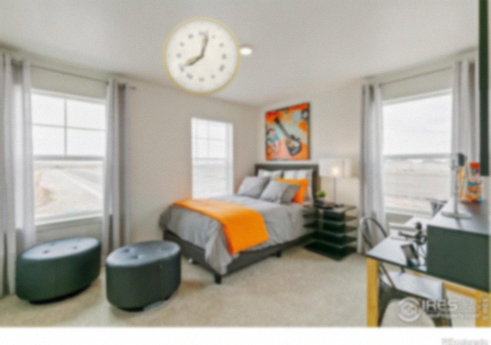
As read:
8:02
